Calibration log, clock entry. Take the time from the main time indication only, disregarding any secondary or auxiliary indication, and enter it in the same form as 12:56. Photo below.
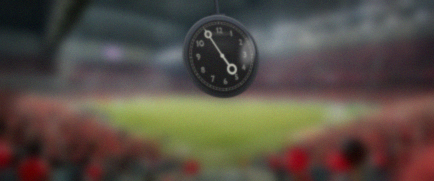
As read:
4:55
